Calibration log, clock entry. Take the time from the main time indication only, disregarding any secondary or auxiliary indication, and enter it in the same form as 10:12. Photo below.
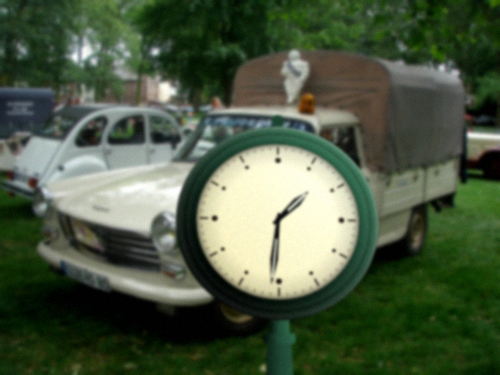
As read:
1:31
